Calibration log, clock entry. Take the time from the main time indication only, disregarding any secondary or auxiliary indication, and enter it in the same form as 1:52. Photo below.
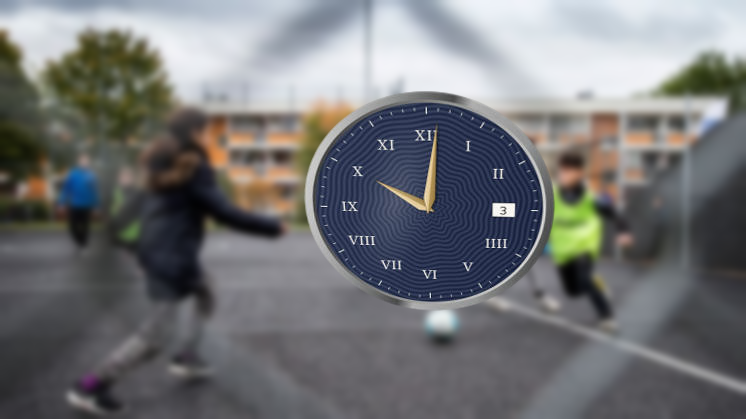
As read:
10:01
